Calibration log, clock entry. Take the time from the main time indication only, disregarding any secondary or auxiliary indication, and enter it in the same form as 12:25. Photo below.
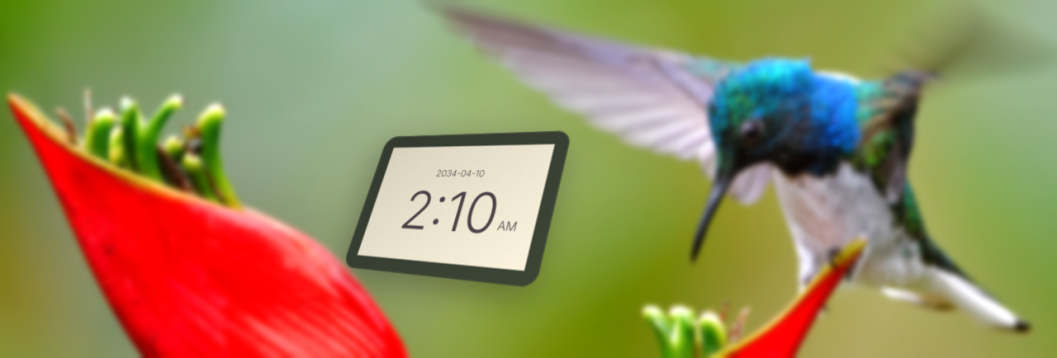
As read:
2:10
